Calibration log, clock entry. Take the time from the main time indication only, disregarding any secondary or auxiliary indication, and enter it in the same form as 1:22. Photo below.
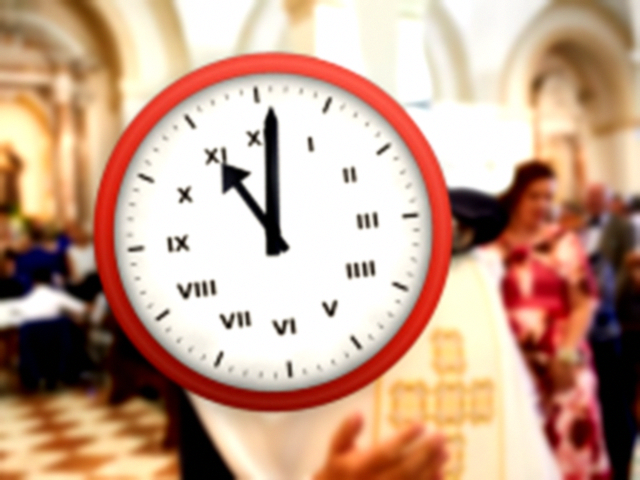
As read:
11:01
